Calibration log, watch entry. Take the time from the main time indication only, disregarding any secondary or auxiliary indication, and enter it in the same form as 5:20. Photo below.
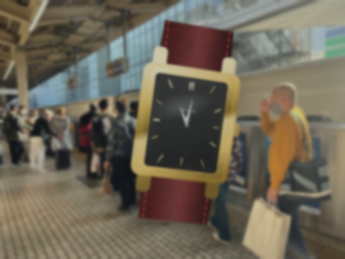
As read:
11:01
